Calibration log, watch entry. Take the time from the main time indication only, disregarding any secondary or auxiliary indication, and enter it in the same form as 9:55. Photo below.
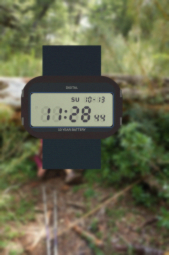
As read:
11:28
